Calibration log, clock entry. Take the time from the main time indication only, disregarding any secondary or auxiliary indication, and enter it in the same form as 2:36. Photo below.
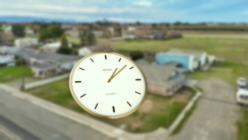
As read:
1:08
